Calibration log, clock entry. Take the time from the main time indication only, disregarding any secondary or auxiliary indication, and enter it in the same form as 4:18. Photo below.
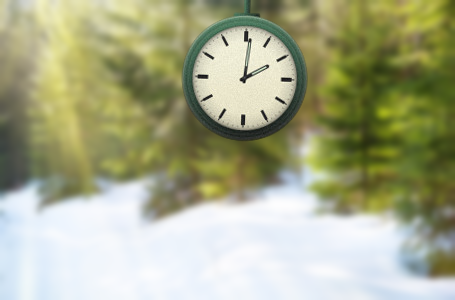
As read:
2:01
